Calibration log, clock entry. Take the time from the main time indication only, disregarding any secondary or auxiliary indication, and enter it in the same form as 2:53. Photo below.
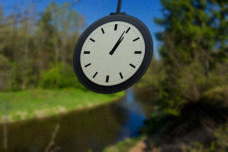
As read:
1:04
